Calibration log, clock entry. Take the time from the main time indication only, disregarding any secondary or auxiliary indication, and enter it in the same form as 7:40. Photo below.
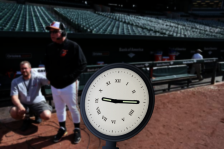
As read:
9:15
